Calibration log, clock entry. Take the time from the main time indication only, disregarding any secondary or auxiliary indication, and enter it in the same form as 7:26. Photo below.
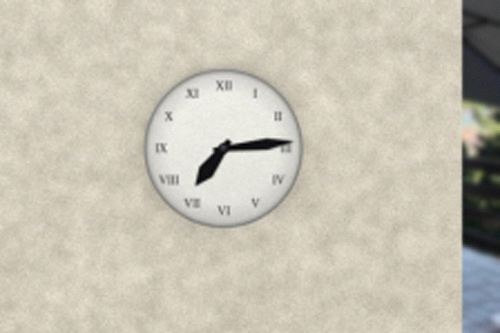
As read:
7:14
